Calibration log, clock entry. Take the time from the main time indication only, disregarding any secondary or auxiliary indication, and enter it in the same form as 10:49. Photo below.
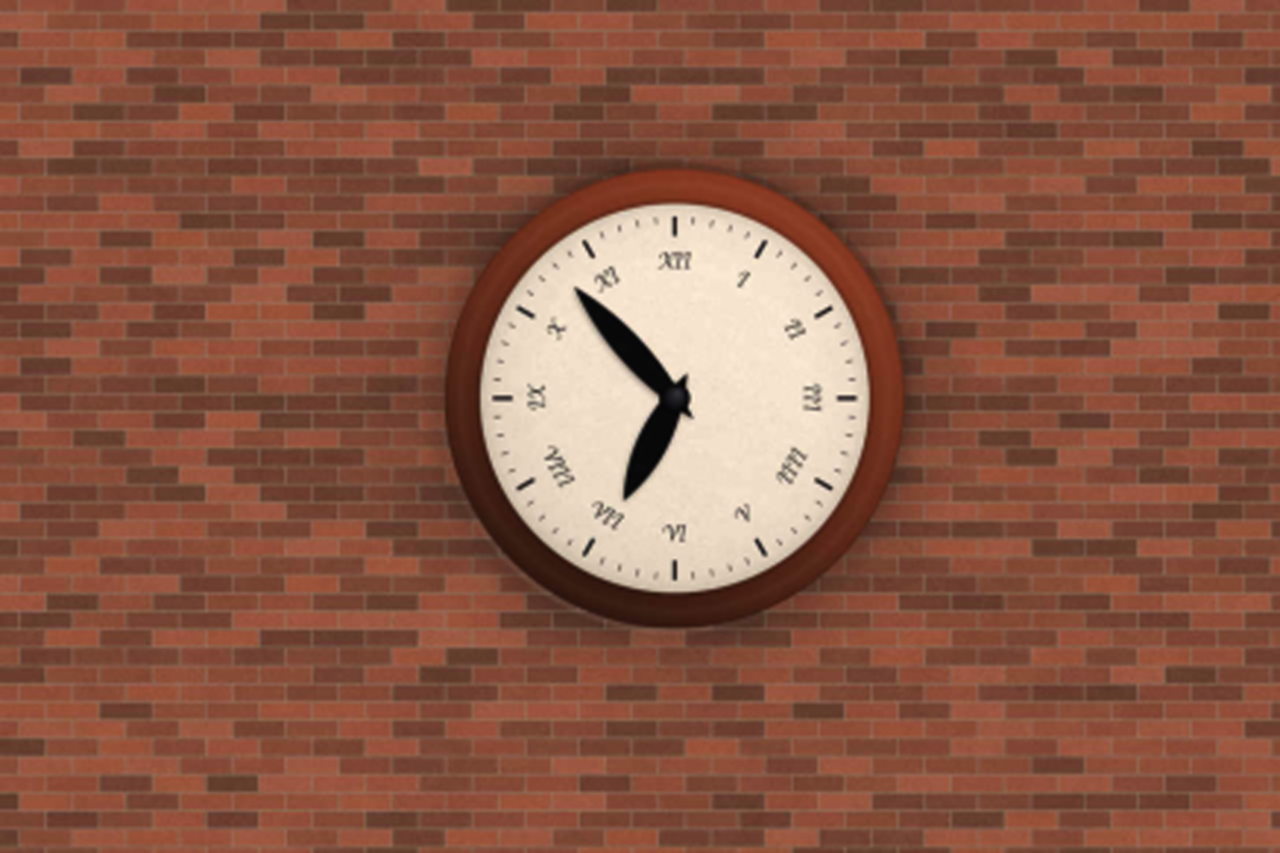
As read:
6:53
